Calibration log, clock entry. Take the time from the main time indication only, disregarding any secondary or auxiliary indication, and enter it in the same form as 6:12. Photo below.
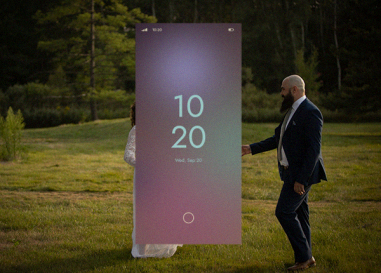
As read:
10:20
